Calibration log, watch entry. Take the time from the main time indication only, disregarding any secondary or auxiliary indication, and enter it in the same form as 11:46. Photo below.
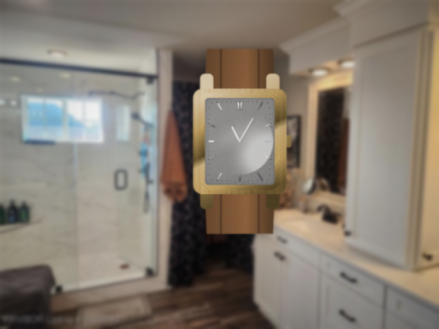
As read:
11:05
